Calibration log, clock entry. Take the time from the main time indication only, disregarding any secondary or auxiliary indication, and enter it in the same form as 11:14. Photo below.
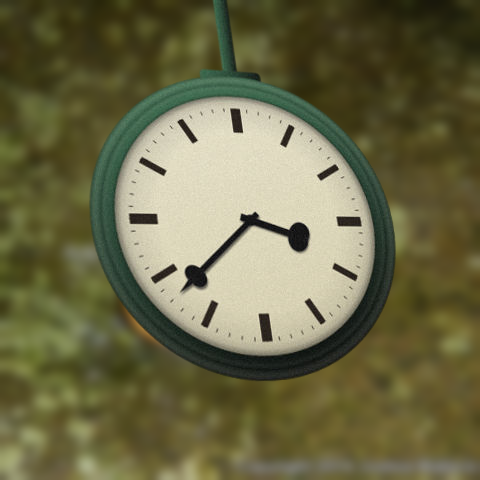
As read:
3:38
